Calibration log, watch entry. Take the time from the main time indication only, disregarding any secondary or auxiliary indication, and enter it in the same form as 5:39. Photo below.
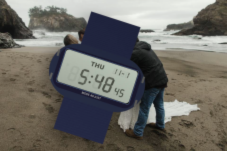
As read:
5:48
